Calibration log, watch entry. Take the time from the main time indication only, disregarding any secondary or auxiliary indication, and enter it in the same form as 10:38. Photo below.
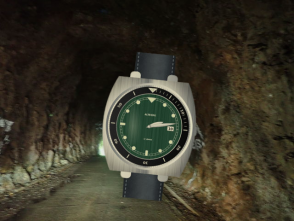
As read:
2:13
